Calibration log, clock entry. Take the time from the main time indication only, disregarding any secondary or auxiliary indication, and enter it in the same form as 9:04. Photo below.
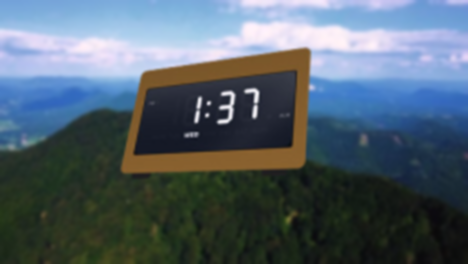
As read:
1:37
